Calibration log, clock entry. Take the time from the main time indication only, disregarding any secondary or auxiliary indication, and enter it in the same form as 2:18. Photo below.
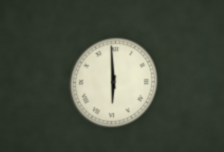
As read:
5:59
